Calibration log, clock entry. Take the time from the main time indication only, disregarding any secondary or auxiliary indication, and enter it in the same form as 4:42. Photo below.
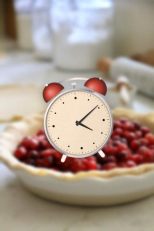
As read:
4:09
